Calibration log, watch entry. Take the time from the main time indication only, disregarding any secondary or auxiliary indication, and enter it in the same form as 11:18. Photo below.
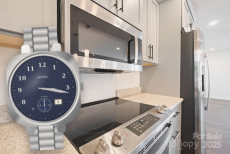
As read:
3:17
